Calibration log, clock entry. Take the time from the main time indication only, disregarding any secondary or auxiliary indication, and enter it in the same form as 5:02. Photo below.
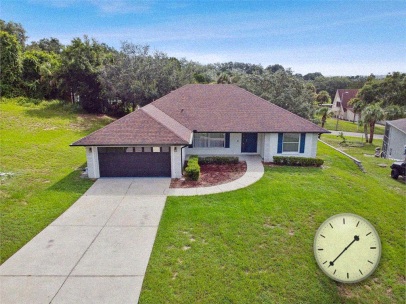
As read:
1:38
